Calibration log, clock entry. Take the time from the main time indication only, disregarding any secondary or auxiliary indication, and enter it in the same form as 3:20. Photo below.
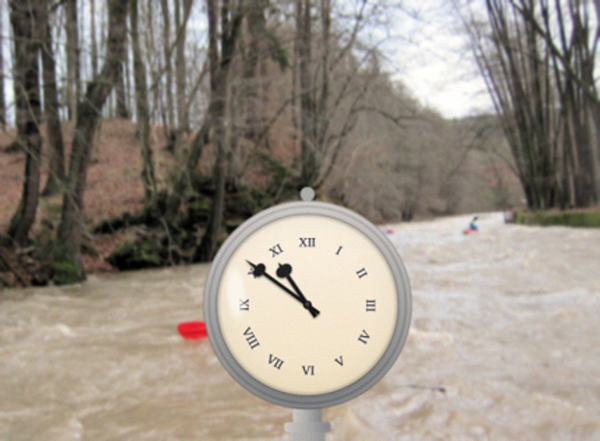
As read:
10:51
